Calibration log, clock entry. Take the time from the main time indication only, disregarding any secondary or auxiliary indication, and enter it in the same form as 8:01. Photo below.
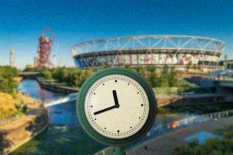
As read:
11:42
